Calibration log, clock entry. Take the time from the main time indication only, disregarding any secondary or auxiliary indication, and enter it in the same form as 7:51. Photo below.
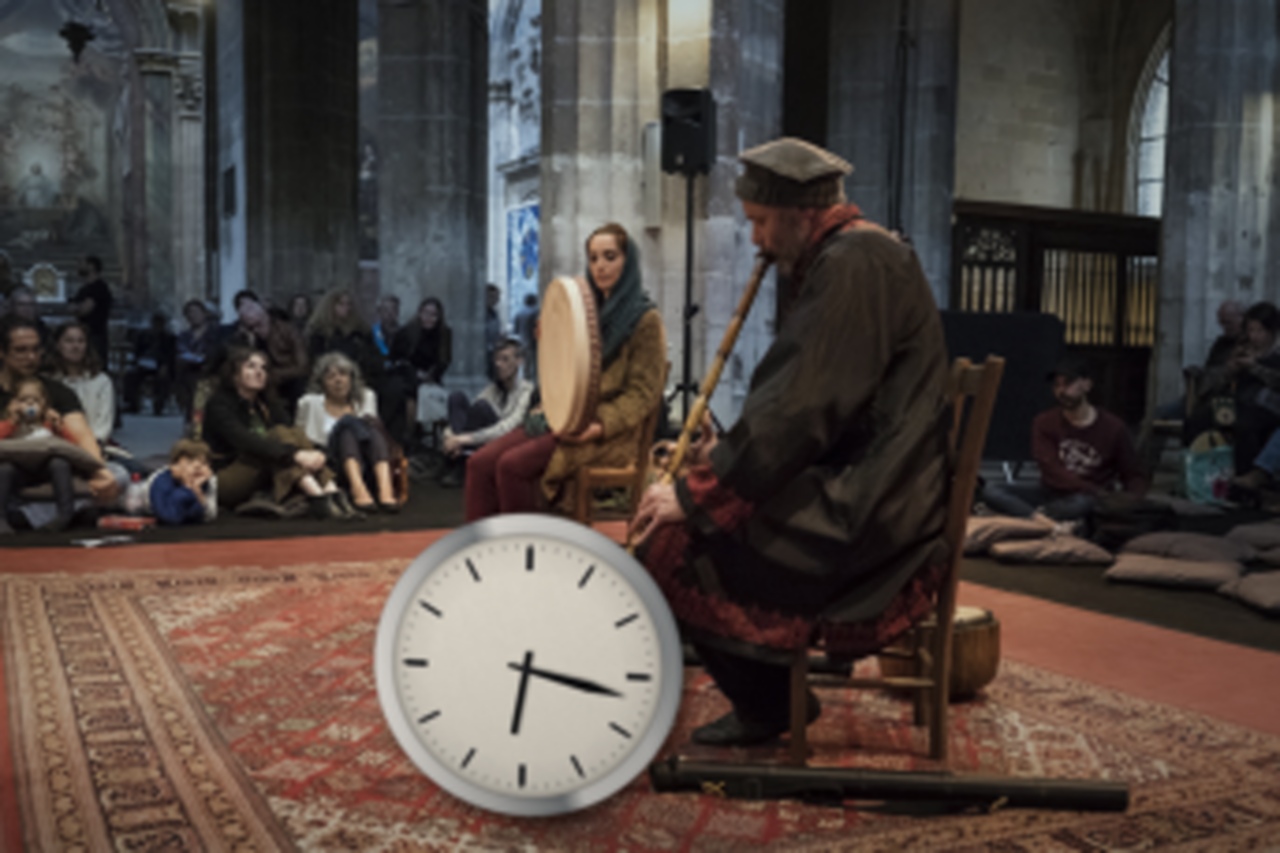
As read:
6:17
